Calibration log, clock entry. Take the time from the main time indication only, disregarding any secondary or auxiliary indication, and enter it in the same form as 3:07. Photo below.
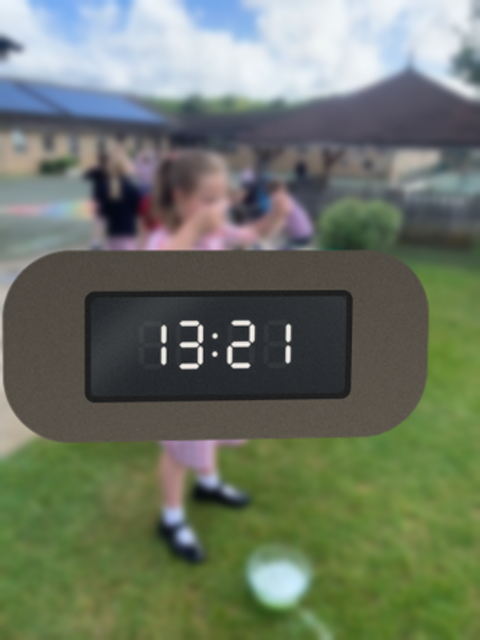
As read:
13:21
